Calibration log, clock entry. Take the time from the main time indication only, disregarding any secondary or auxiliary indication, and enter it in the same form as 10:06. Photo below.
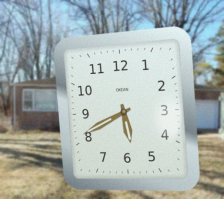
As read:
5:41
